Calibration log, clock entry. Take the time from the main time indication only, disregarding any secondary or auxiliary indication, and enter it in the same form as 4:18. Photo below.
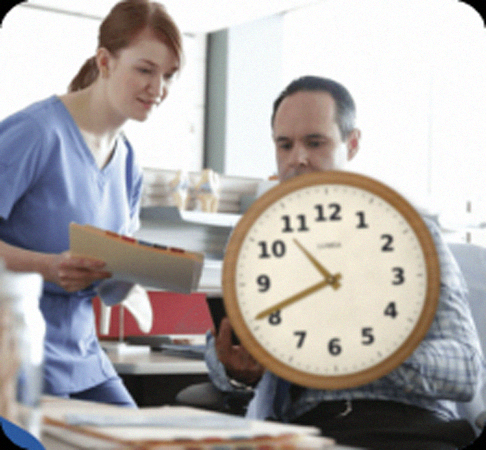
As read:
10:41
